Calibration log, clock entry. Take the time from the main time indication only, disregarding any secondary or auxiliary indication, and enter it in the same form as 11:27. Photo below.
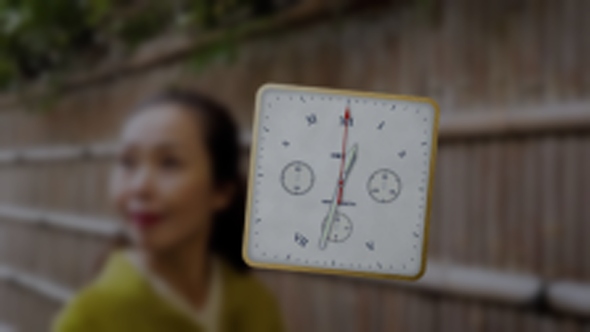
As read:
12:32
